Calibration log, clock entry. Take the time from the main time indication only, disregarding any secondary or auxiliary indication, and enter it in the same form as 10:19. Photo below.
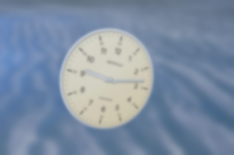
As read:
9:13
